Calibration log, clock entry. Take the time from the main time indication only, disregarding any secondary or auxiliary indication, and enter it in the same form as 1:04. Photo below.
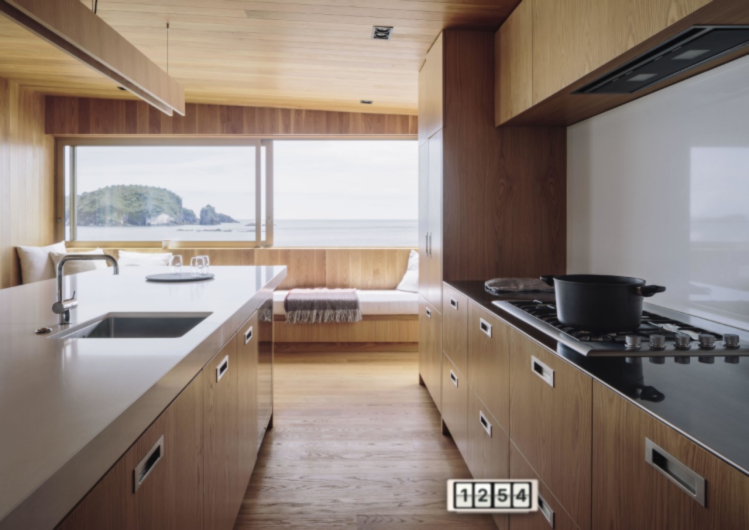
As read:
12:54
